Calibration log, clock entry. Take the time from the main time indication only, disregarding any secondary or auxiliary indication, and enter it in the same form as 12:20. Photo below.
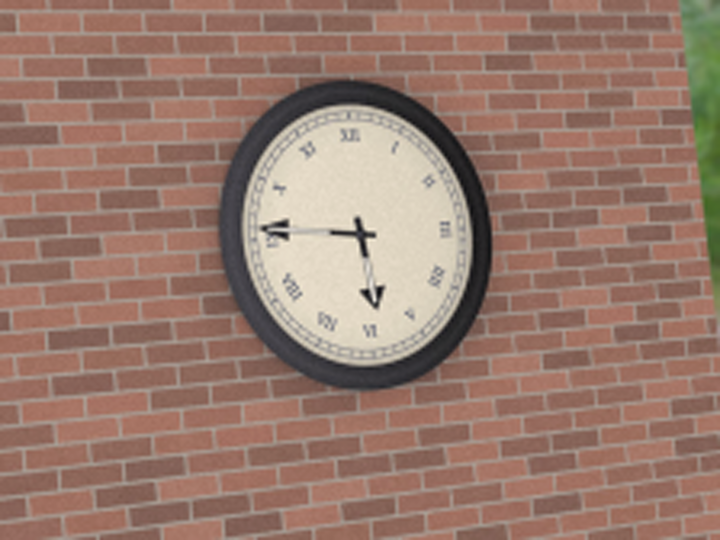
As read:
5:46
